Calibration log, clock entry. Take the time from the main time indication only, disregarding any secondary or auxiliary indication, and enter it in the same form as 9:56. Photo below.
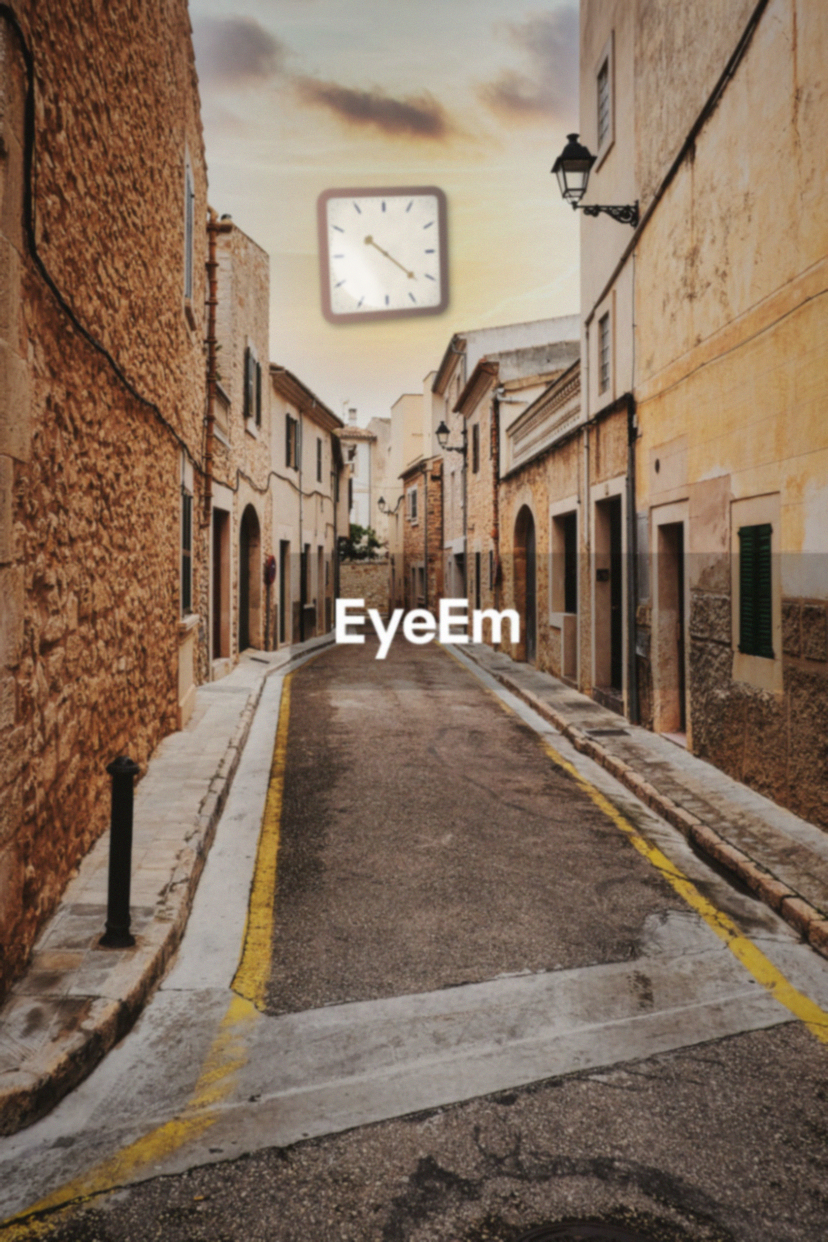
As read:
10:22
